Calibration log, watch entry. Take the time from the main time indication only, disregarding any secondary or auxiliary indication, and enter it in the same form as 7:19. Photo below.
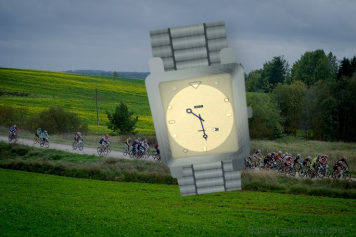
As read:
10:29
